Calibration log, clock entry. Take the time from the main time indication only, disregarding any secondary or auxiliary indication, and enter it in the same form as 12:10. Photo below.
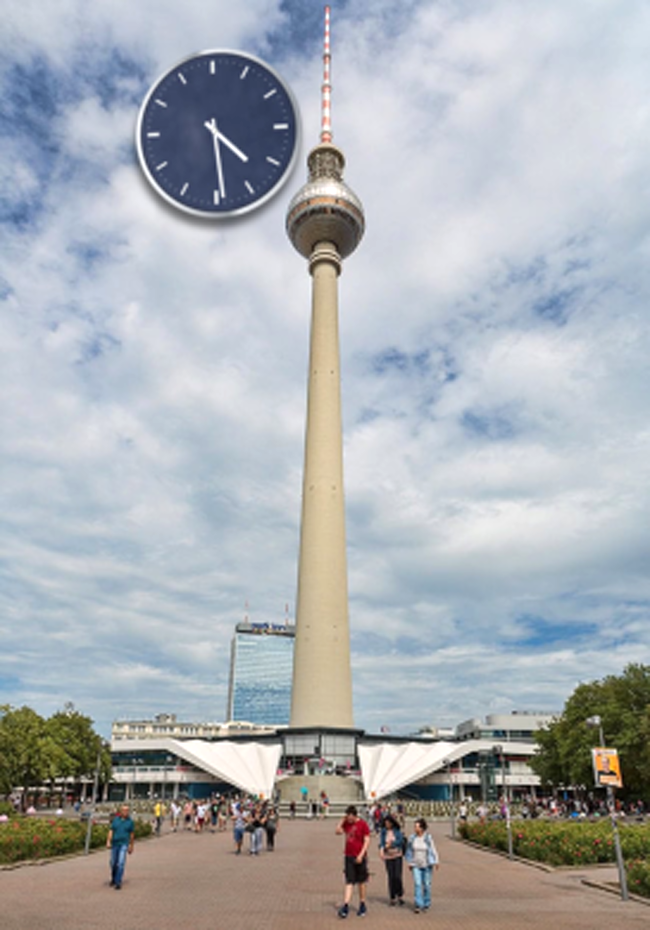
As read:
4:29
